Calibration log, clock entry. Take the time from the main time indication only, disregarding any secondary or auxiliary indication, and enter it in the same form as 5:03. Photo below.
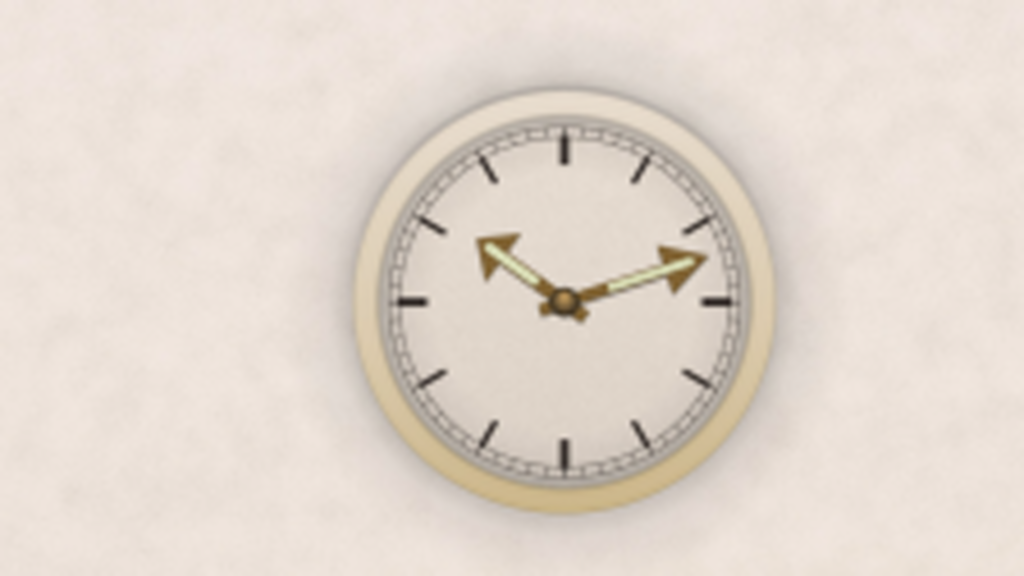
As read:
10:12
